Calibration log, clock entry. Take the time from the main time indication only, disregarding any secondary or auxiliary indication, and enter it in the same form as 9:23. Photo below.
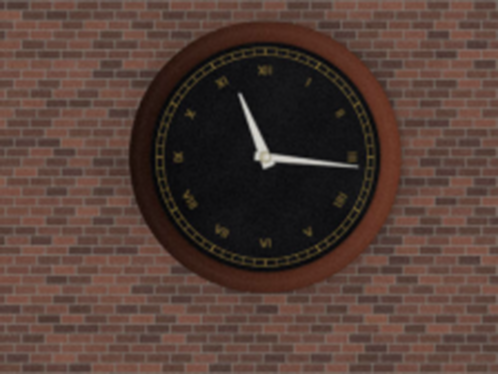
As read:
11:16
